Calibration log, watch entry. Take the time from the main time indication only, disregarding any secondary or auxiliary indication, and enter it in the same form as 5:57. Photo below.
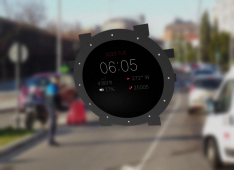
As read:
6:05
